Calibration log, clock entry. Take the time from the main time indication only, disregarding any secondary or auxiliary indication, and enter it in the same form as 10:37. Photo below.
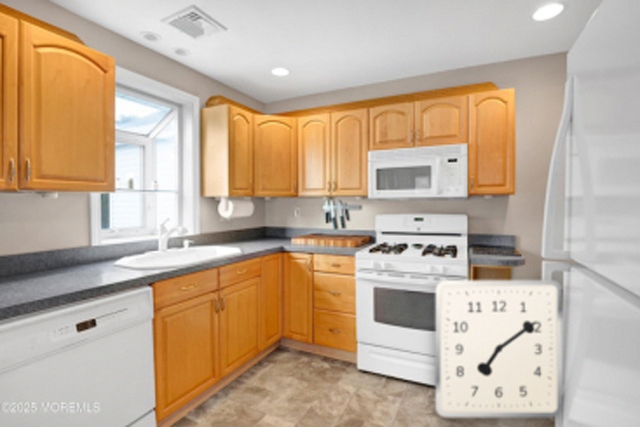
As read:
7:09
